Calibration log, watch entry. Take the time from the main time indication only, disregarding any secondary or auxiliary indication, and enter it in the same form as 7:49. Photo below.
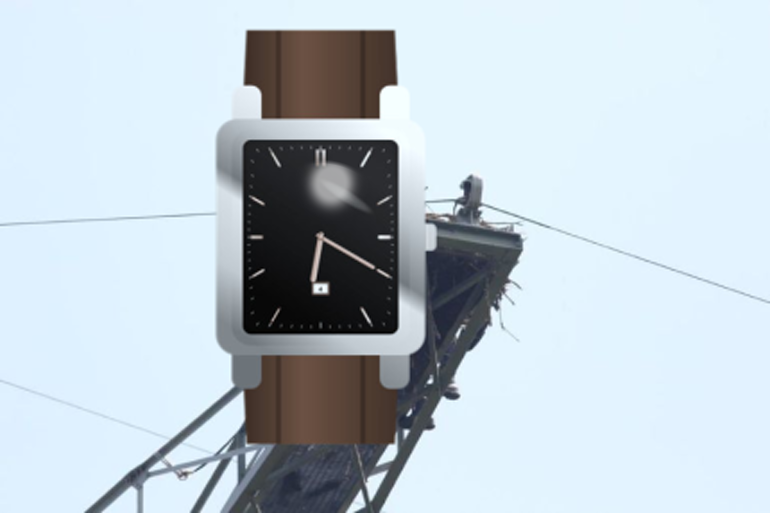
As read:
6:20
